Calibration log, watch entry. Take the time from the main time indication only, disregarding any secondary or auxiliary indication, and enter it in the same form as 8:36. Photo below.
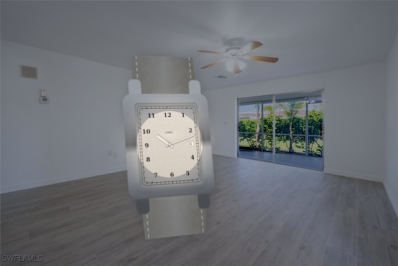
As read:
10:12
